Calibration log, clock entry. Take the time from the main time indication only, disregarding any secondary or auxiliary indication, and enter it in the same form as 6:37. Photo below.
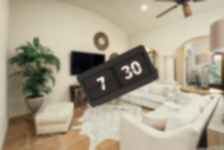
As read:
7:30
